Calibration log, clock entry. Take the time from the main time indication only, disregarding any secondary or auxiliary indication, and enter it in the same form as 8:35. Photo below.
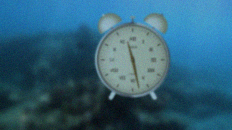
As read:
11:28
